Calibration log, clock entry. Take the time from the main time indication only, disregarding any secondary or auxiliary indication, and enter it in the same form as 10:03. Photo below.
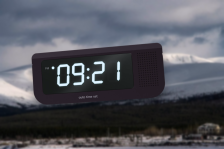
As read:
9:21
